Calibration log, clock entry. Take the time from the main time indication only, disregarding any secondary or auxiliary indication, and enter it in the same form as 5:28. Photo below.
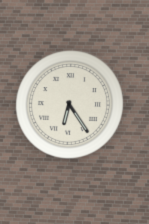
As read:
6:24
